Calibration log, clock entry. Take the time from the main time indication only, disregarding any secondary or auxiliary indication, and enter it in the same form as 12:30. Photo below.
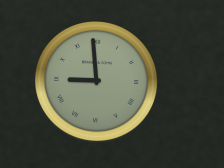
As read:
8:59
